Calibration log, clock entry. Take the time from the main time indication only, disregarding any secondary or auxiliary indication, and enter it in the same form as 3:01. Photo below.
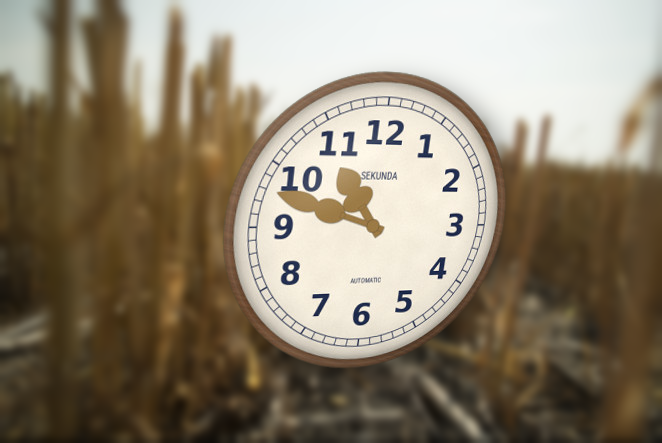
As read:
10:48
